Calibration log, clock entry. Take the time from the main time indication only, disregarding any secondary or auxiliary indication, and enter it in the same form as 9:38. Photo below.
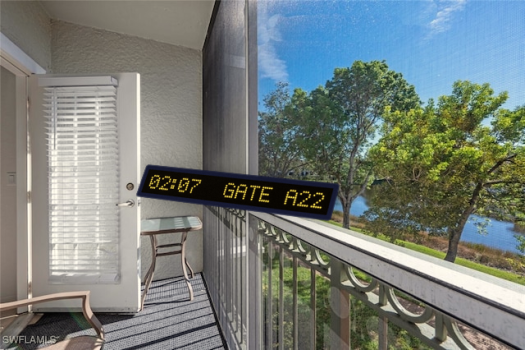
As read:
2:07
